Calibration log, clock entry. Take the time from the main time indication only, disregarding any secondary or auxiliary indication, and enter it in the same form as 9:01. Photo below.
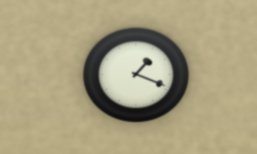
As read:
1:19
